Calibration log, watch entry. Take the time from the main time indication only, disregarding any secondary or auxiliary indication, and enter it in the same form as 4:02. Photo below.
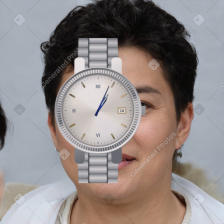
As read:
1:04
